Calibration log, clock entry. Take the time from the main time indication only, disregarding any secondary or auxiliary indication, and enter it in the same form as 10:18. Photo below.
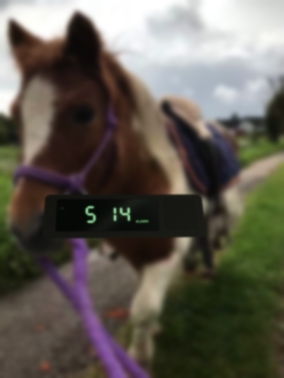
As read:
5:14
